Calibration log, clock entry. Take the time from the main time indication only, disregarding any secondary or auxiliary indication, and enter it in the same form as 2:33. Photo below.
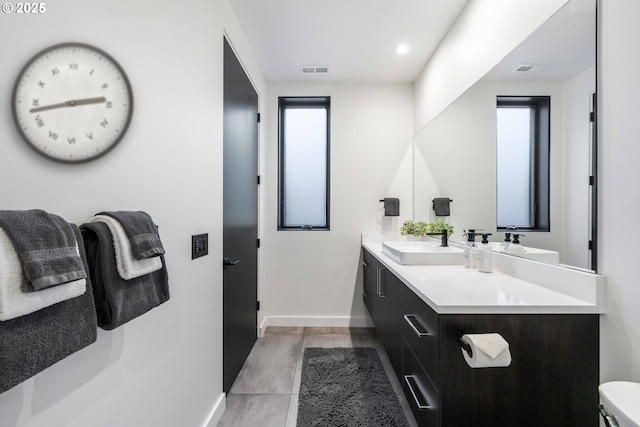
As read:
2:43
